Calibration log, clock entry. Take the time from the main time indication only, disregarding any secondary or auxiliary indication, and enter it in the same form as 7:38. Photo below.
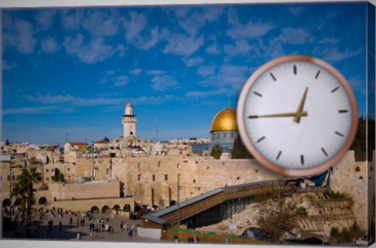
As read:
12:45
